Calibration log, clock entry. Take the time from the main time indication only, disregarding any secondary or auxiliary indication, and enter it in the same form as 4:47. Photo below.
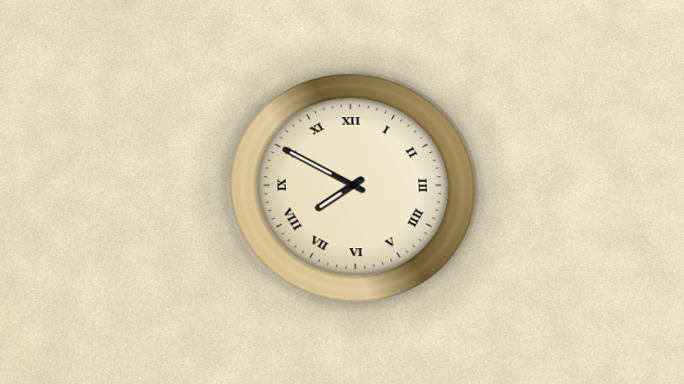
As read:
7:50
